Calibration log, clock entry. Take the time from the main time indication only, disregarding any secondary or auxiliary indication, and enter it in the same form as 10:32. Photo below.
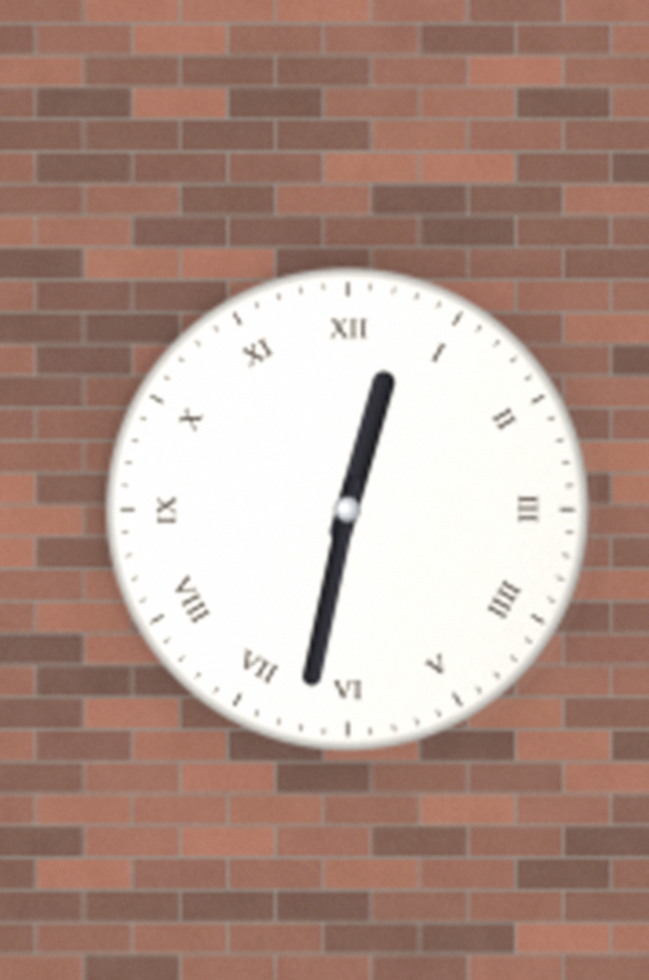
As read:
12:32
